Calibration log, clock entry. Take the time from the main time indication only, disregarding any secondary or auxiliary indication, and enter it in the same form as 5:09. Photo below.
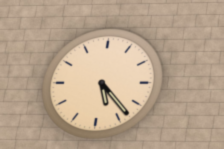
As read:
5:23
